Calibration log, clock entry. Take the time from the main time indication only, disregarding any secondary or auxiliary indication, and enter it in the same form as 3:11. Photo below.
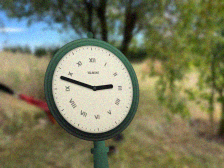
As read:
2:48
